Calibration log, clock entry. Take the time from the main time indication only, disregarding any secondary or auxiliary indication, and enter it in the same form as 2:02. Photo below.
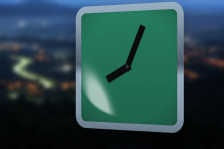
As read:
8:04
